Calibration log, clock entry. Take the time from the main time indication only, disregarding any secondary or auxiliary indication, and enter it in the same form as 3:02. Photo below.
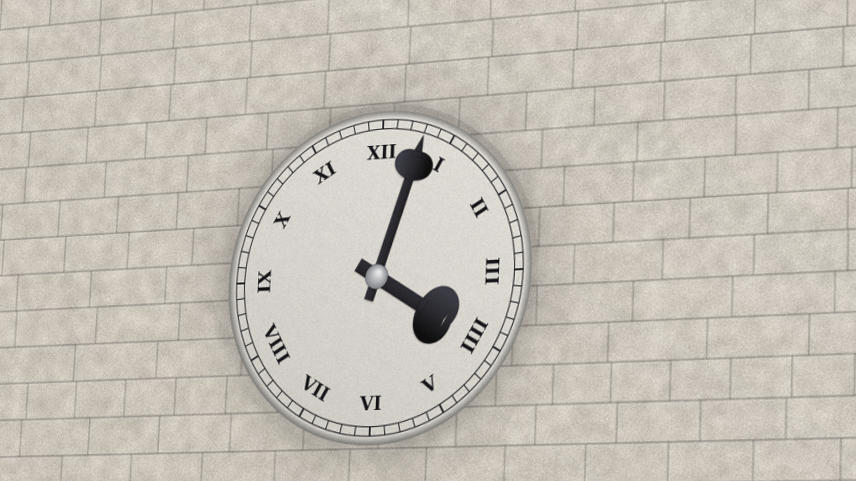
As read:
4:03
